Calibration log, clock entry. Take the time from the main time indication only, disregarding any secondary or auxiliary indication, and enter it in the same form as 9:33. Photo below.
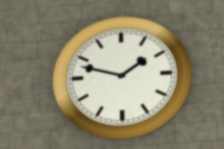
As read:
1:48
